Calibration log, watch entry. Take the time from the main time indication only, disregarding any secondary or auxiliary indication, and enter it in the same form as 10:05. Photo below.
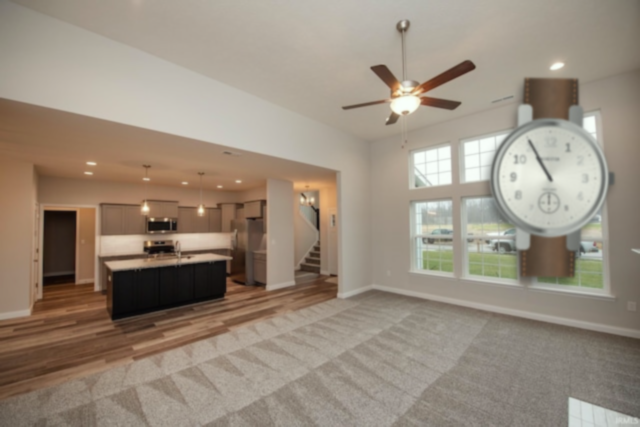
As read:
10:55
